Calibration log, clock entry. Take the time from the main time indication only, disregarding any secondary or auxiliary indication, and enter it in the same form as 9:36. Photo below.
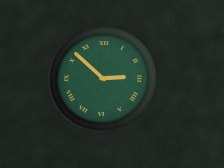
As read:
2:52
